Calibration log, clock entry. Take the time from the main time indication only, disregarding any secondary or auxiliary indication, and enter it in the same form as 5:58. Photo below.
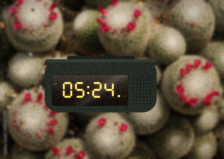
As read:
5:24
